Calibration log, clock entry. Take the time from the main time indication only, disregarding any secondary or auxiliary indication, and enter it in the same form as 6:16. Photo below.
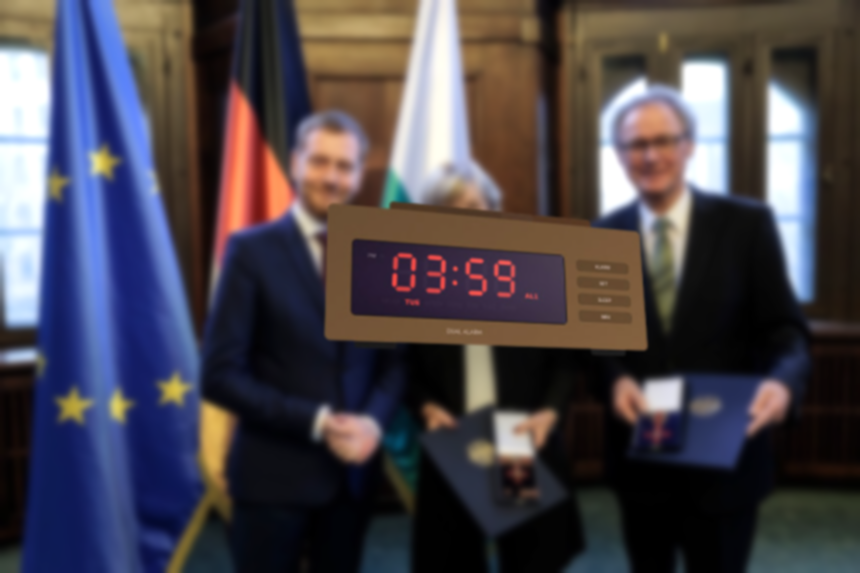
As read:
3:59
